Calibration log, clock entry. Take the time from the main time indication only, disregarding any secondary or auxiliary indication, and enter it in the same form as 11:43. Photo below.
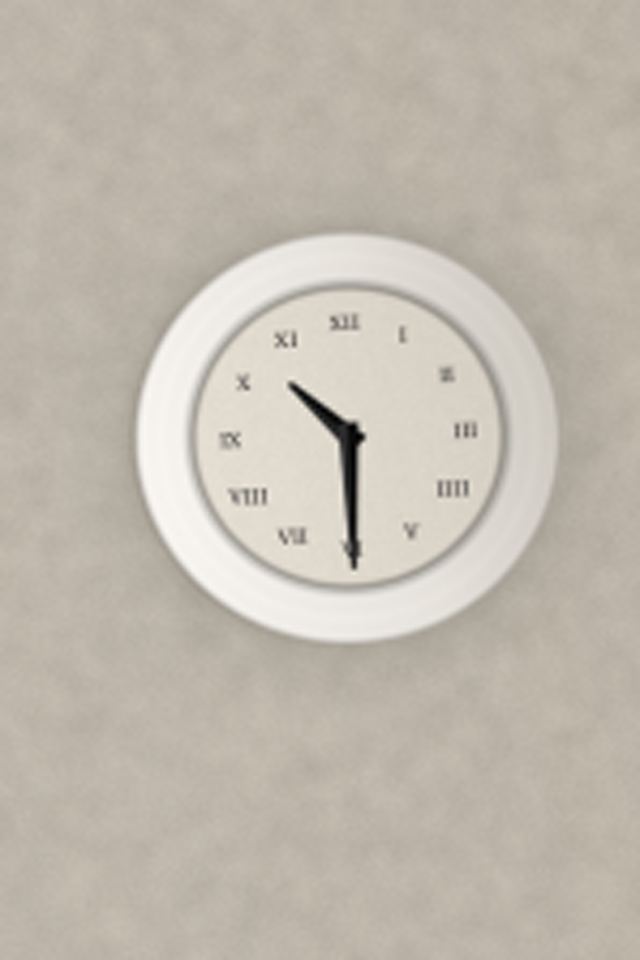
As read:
10:30
